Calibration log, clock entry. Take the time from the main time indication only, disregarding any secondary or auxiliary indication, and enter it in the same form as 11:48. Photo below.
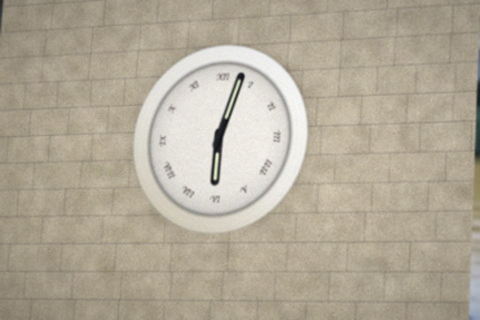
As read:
6:03
